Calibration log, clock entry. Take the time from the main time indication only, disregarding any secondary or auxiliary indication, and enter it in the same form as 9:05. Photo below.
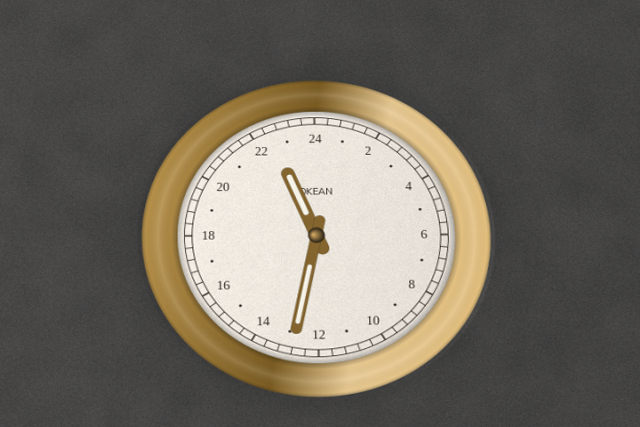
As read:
22:32
